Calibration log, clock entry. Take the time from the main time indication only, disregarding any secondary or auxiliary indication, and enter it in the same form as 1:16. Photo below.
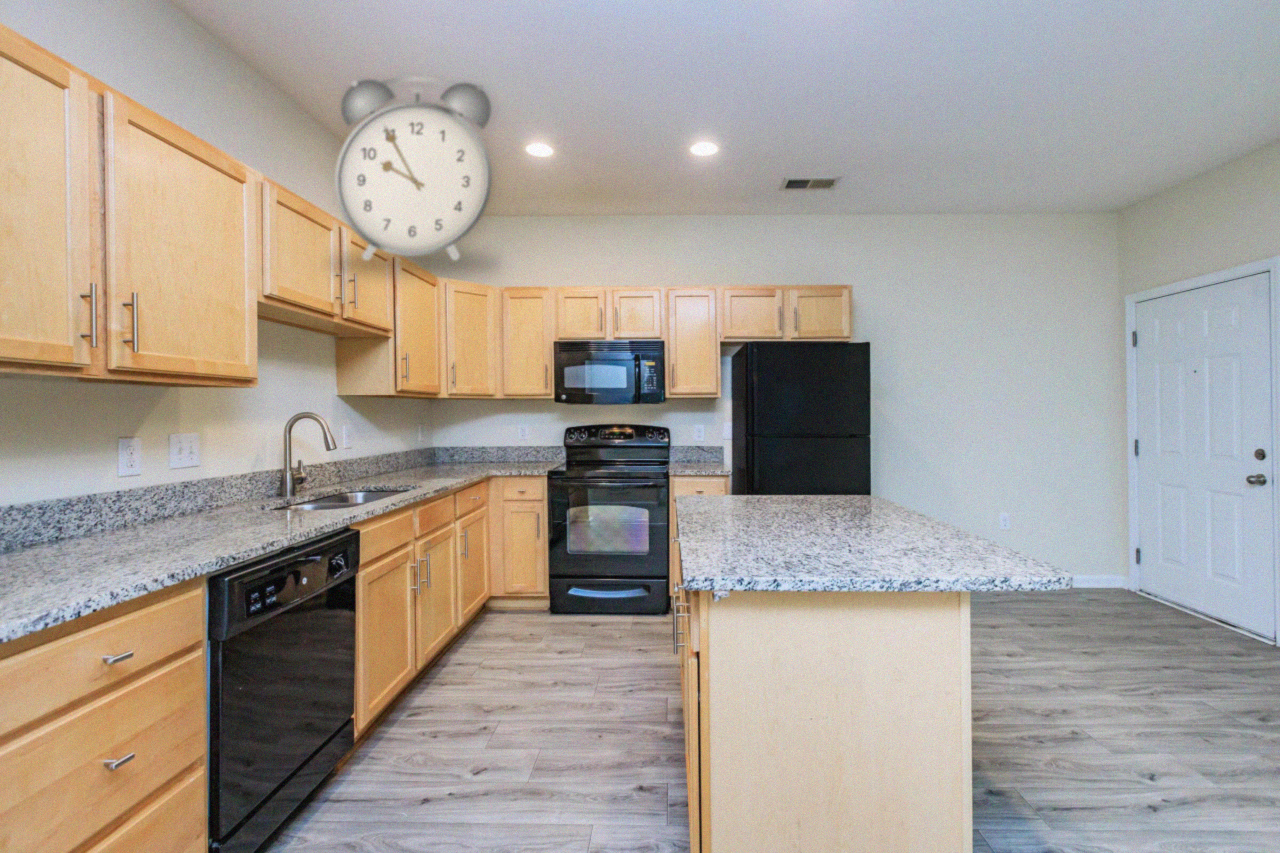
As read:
9:55
